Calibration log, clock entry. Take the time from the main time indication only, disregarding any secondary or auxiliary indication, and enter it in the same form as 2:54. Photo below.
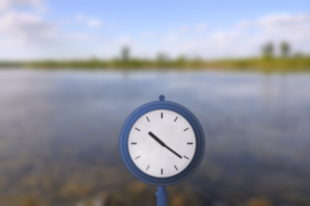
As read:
10:21
